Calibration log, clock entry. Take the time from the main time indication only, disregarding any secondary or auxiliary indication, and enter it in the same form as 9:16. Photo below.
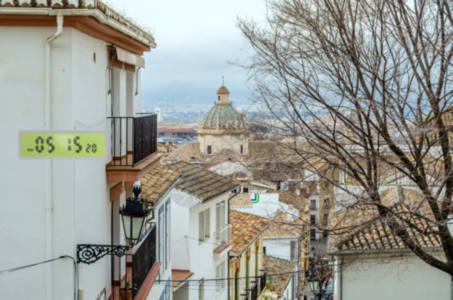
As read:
5:15
